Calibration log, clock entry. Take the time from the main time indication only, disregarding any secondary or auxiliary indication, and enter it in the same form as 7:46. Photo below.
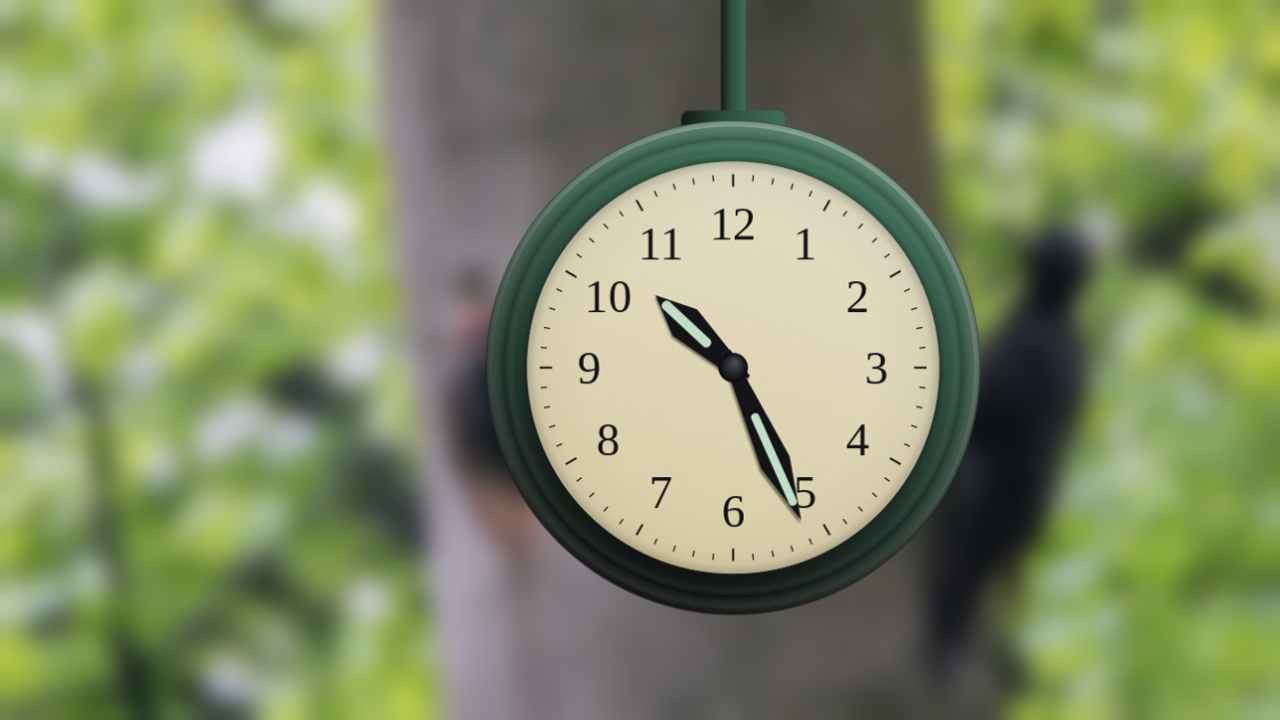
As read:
10:26
